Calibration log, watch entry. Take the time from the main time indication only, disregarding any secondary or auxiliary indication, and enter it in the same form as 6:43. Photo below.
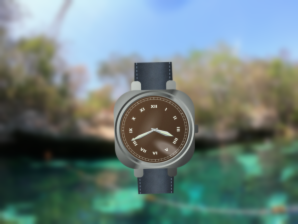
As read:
3:41
